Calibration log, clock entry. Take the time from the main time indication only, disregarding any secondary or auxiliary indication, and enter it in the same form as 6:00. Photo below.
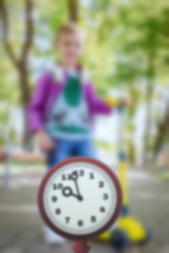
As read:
9:58
